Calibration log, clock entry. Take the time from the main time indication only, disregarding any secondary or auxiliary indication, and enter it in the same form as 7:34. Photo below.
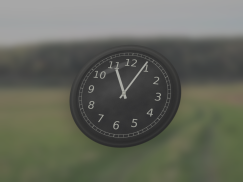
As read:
11:04
